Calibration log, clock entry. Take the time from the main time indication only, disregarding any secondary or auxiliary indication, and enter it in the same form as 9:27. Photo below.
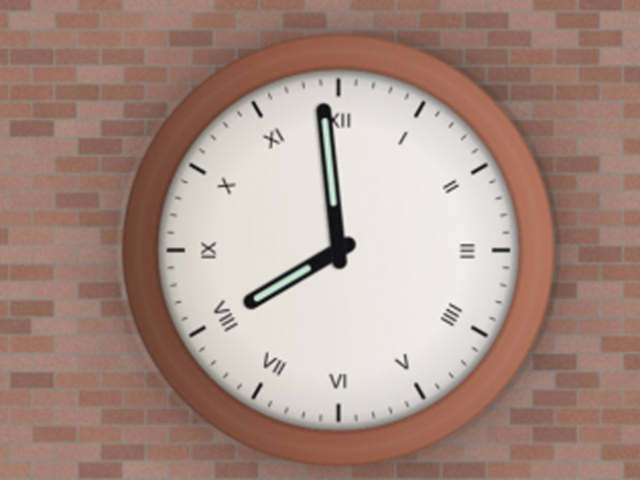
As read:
7:59
